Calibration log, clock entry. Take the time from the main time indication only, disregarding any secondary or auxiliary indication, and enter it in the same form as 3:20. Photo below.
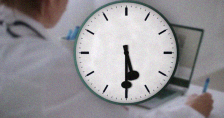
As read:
5:30
